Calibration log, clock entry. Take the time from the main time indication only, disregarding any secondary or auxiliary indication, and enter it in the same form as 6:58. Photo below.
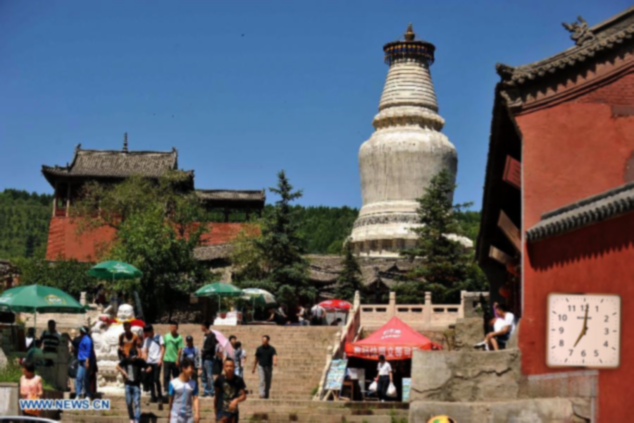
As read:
7:01
